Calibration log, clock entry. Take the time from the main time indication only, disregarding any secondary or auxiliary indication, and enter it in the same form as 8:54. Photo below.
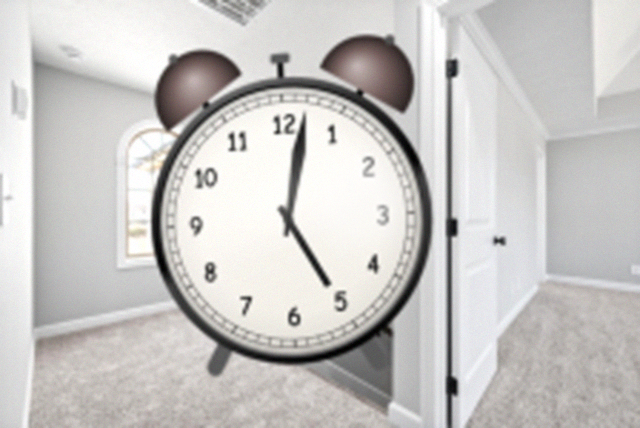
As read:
5:02
